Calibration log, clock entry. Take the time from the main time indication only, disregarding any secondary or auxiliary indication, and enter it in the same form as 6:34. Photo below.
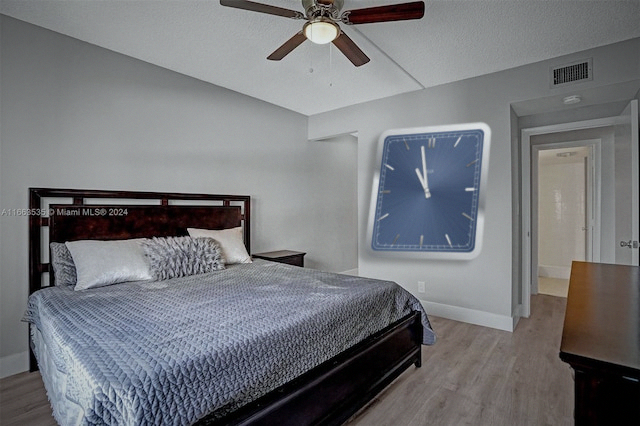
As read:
10:58
